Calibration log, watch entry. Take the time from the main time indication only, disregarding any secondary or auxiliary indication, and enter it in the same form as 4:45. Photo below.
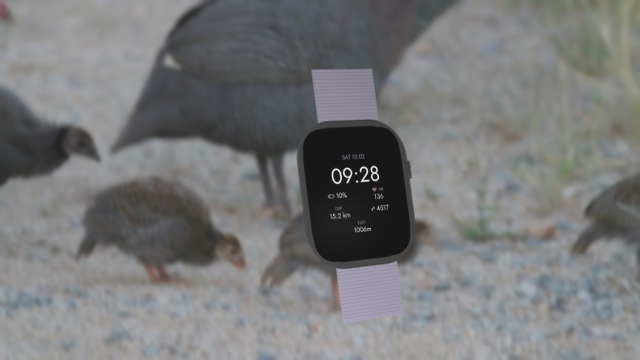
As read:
9:28
